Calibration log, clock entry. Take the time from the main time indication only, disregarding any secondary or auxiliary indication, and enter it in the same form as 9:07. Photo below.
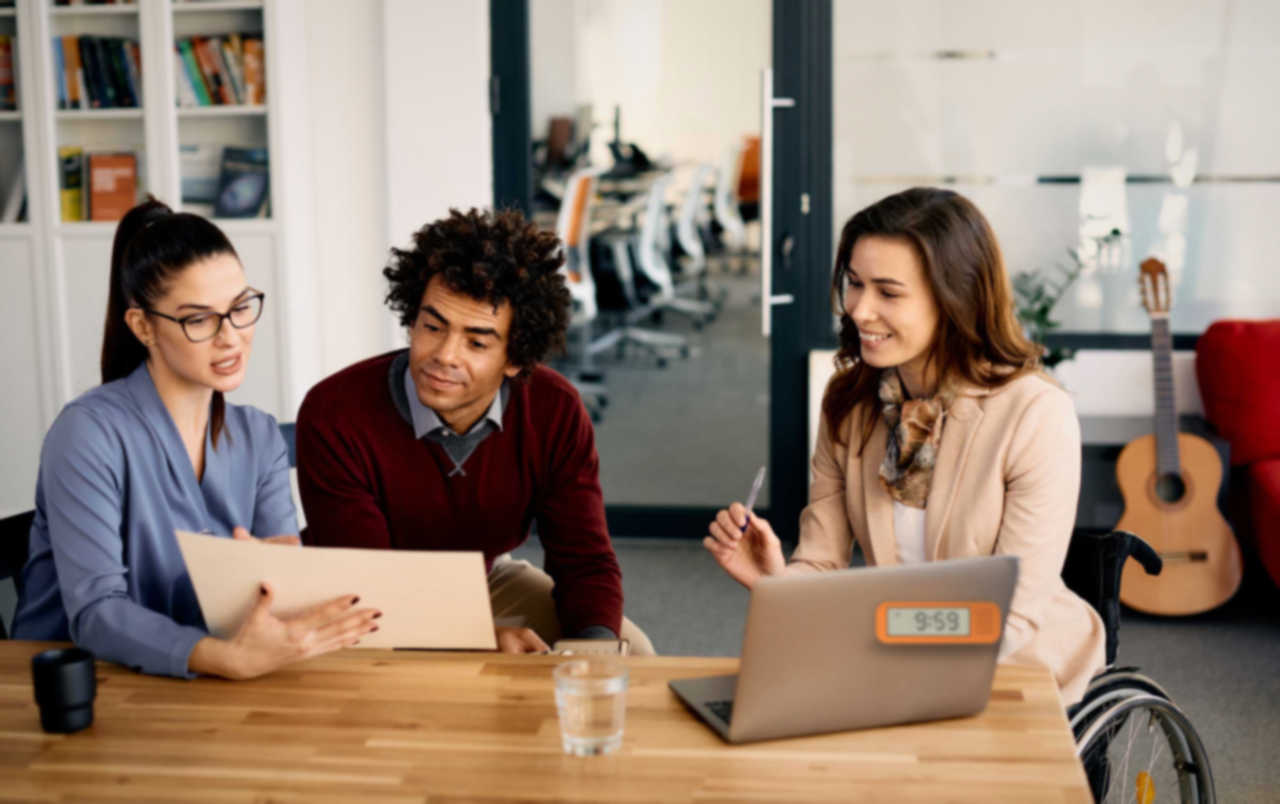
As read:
9:59
